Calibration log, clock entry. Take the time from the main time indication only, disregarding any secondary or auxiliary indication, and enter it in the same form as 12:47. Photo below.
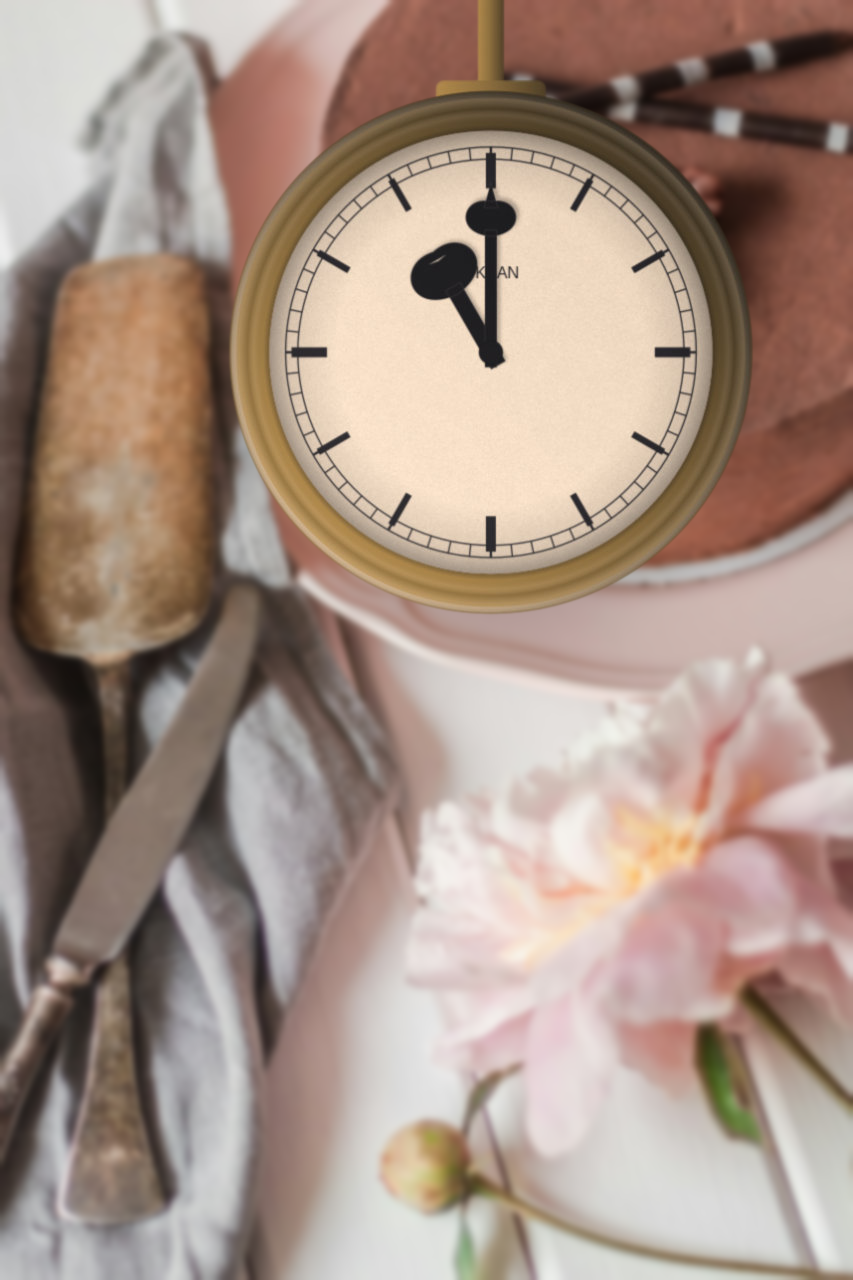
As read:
11:00
